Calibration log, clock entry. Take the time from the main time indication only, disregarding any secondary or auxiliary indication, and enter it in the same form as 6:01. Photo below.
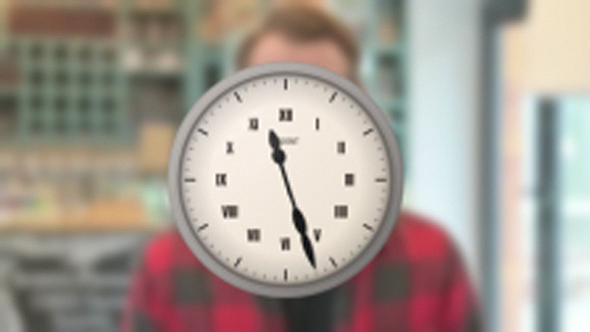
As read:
11:27
